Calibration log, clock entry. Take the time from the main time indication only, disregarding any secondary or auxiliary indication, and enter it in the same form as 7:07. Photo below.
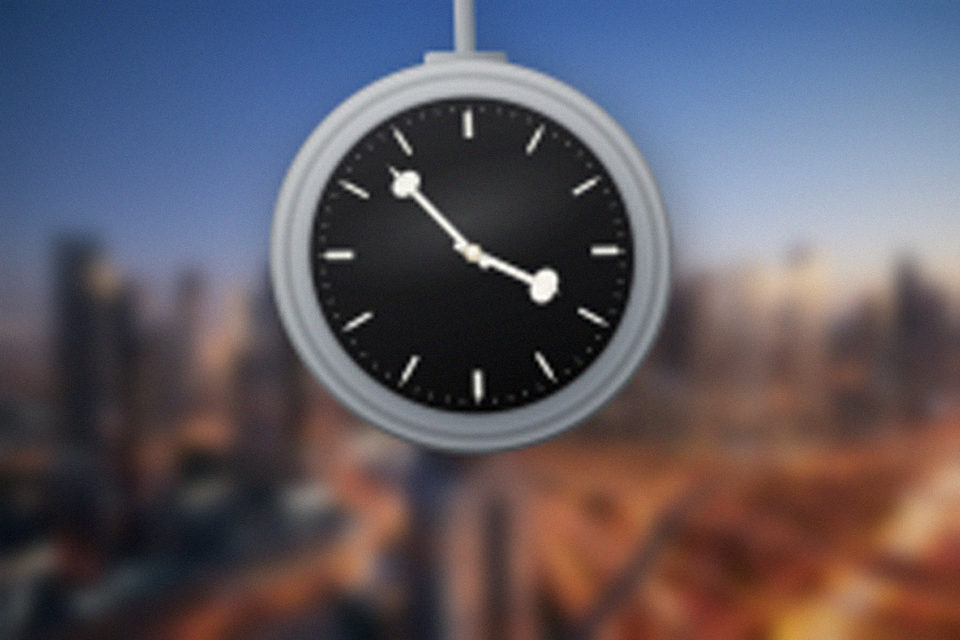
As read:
3:53
